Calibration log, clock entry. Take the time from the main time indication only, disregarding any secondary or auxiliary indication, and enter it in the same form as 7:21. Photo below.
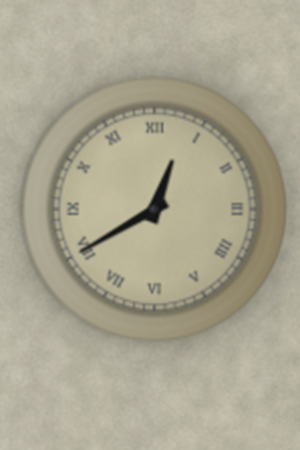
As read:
12:40
